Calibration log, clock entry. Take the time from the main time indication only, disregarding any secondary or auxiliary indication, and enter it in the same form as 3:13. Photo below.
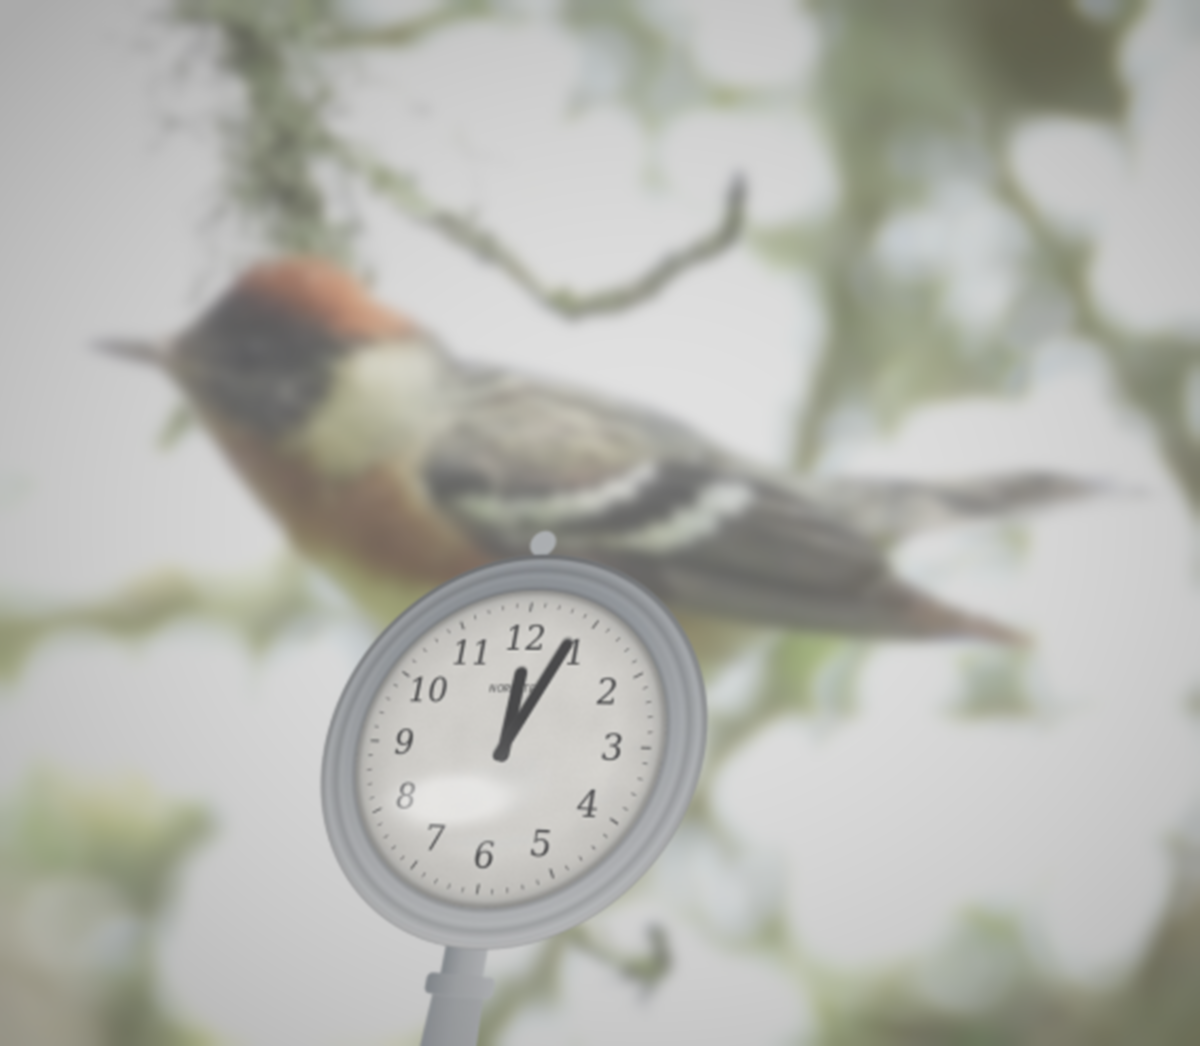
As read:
12:04
